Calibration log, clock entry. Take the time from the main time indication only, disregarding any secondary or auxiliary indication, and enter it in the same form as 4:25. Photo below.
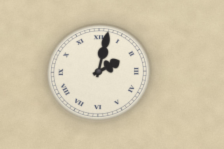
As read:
2:02
